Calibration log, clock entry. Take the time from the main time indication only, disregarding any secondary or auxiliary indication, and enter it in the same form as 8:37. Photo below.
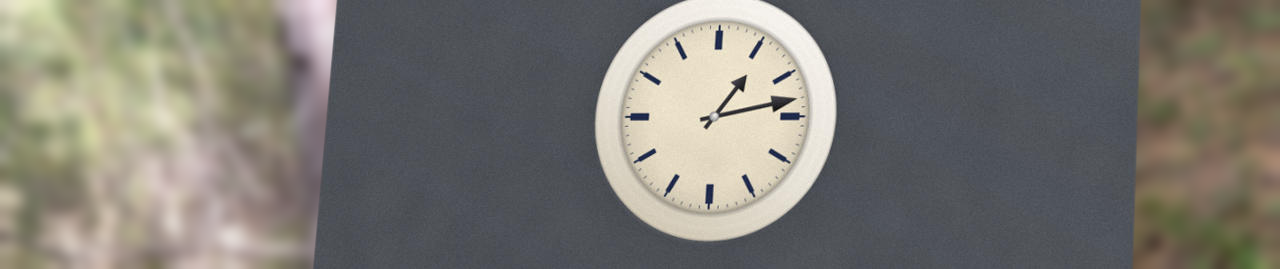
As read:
1:13
